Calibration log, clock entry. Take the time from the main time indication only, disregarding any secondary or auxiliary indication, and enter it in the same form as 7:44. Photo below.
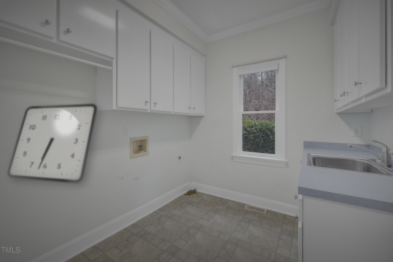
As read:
6:32
